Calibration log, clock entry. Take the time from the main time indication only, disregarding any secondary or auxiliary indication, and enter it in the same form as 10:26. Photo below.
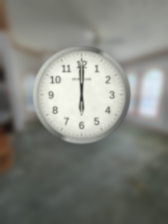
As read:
6:00
